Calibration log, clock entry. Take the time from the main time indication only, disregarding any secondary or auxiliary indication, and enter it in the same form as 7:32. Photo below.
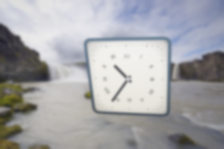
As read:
10:36
